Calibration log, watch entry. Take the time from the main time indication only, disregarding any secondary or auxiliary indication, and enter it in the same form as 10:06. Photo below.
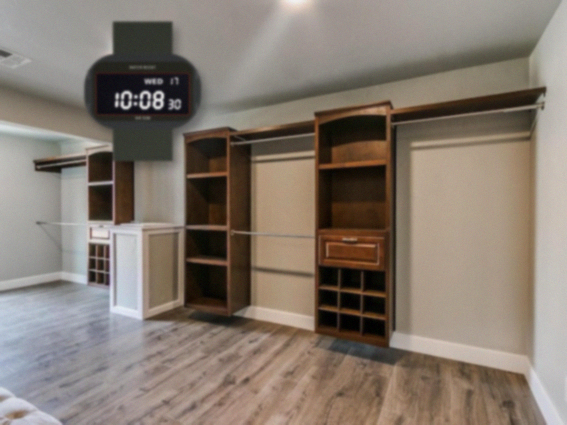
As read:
10:08
